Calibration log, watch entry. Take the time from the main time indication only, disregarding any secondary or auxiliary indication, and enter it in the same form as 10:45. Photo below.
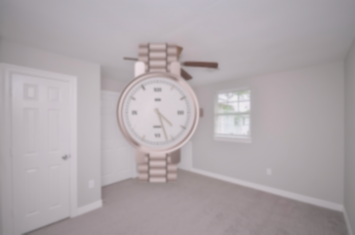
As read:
4:27
